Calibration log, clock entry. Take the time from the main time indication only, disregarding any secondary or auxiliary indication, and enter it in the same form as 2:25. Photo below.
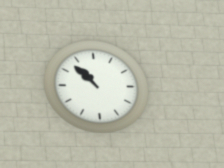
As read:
10:53
